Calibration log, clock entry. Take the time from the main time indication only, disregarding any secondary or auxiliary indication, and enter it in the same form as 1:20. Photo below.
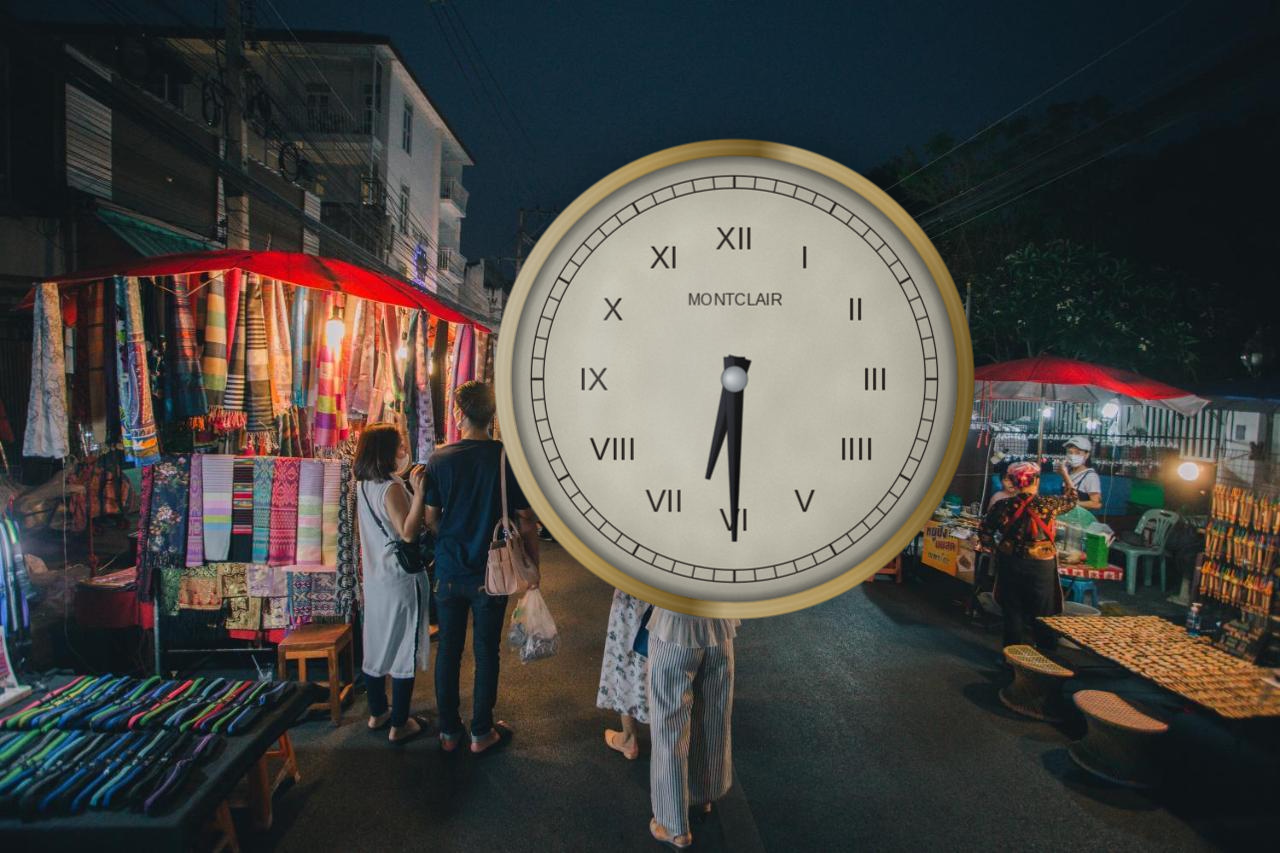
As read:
6:30
